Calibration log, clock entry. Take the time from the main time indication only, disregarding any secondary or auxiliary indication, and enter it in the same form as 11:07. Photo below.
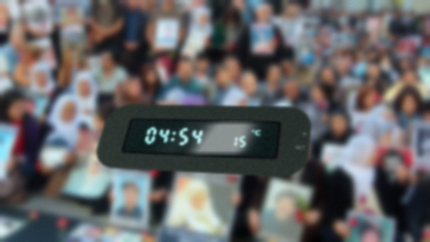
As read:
4:54
